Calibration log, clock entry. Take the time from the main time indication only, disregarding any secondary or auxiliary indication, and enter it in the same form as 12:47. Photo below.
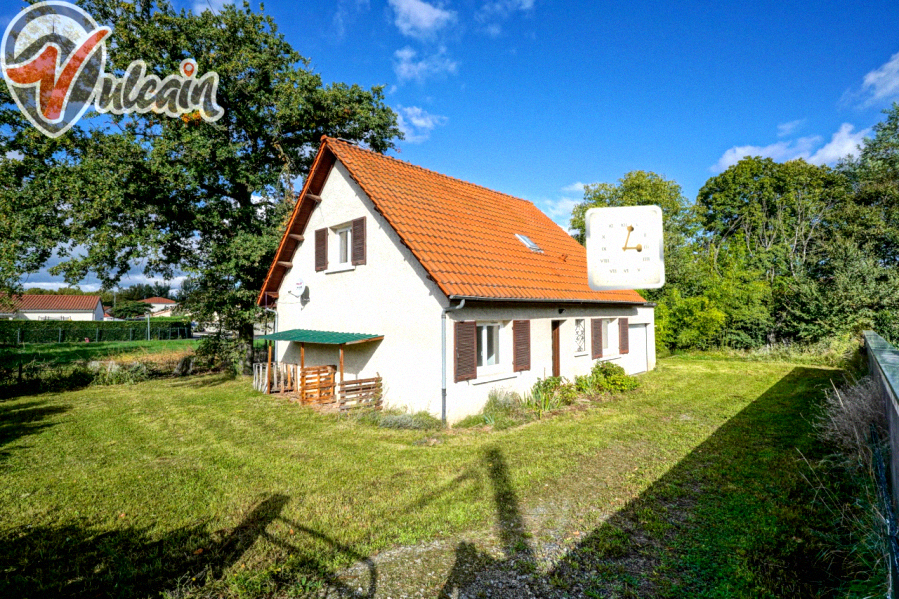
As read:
3:03
